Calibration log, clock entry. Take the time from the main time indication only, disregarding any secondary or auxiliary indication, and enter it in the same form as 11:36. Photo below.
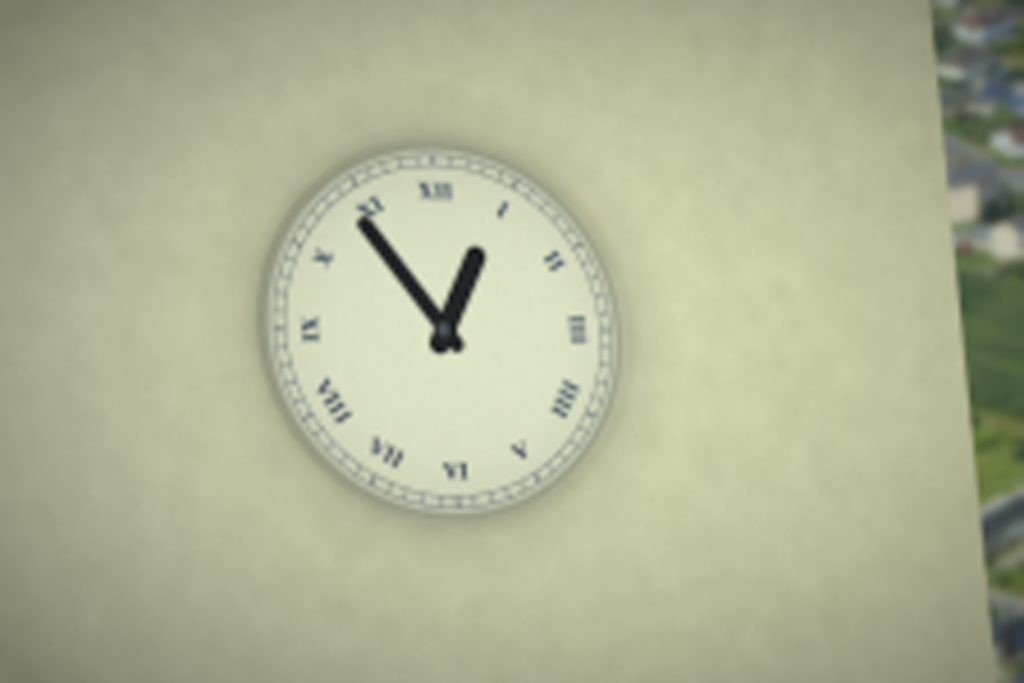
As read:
12:54
